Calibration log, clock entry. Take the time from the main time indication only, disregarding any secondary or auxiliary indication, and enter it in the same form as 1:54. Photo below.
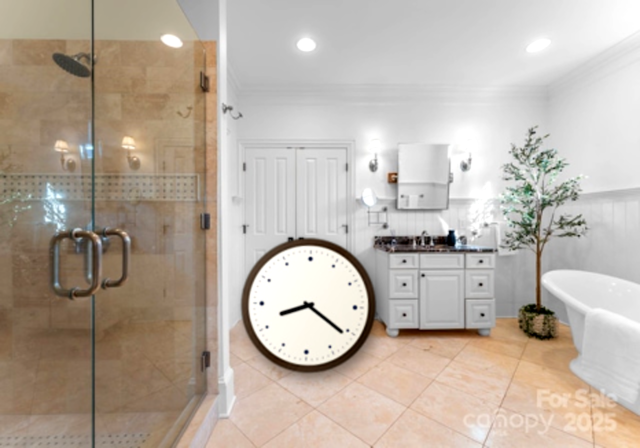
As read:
8:21
